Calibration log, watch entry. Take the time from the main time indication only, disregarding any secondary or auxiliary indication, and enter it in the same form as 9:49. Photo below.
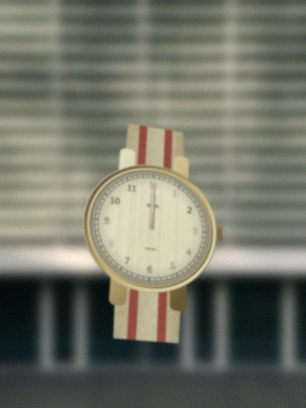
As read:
12:00
